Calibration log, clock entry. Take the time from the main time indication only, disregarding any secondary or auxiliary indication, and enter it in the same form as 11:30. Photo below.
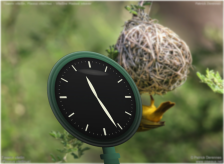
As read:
11:26
